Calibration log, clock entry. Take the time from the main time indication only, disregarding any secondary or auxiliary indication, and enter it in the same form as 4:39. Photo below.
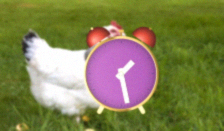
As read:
1:28
